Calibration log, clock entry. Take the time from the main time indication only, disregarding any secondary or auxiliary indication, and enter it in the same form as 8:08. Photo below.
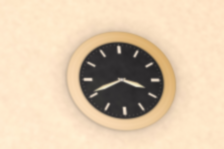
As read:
3:41
